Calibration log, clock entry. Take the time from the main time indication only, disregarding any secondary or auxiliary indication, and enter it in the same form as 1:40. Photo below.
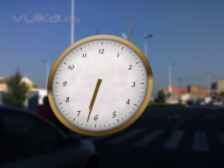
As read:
6:32
